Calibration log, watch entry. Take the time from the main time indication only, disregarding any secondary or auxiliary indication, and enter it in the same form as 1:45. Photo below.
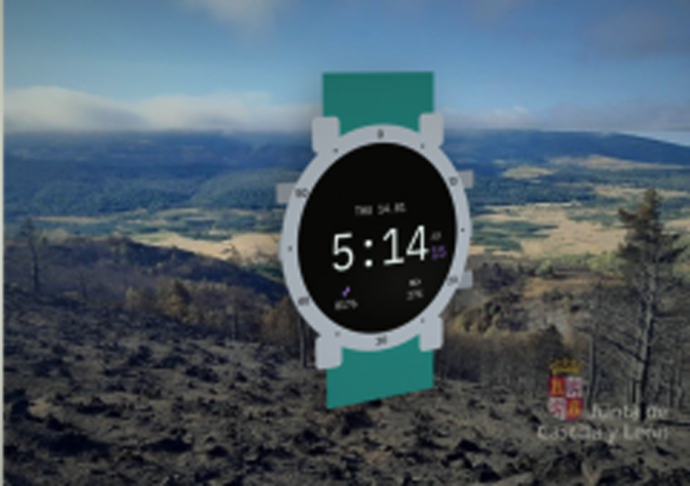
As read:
5:14
